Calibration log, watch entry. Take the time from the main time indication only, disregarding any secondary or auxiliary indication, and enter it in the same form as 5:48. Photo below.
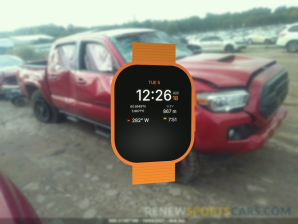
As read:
12:26
